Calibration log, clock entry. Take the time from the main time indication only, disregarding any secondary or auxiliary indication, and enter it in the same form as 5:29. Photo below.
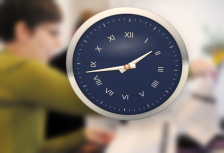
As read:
1:43
